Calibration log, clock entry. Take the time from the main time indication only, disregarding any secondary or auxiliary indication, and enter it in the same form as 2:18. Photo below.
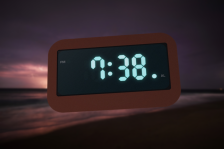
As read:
7:38
